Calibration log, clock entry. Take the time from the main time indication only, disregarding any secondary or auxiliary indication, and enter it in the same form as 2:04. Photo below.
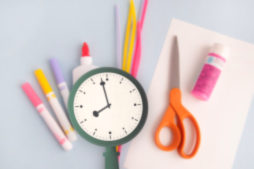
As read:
7:58
